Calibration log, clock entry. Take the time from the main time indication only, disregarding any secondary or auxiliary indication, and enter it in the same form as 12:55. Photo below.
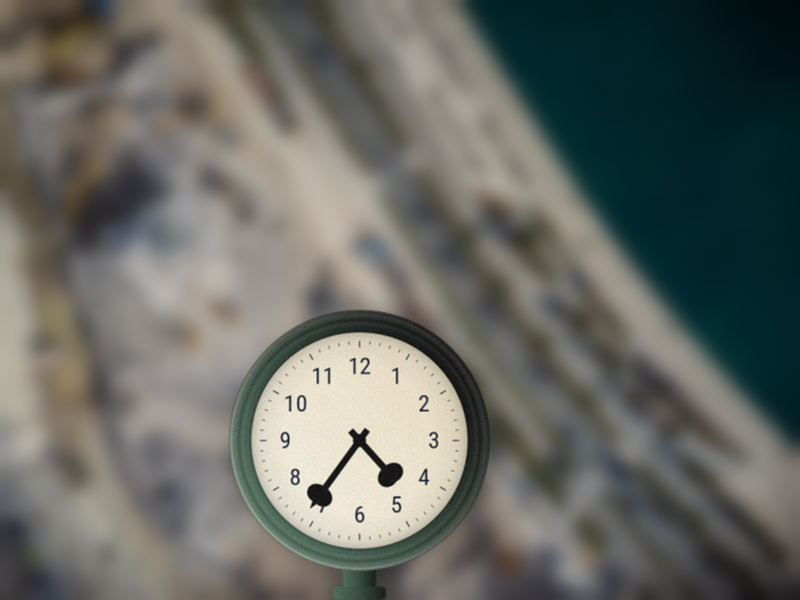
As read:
4:36
